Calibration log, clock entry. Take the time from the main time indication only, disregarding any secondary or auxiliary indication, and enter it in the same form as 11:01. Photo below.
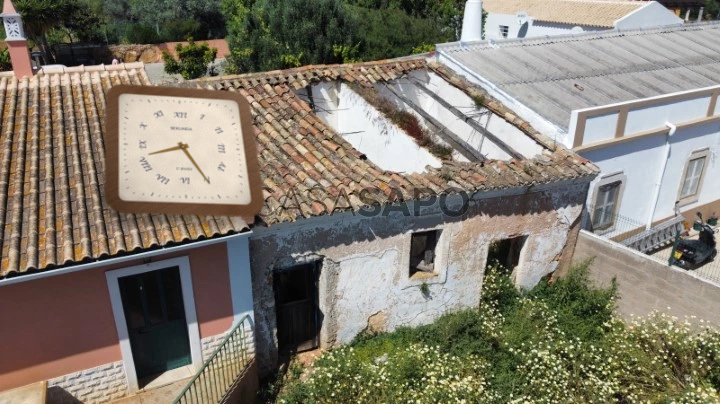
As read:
8:25
